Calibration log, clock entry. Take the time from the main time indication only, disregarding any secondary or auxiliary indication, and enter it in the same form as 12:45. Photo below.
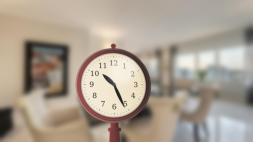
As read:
10:26
